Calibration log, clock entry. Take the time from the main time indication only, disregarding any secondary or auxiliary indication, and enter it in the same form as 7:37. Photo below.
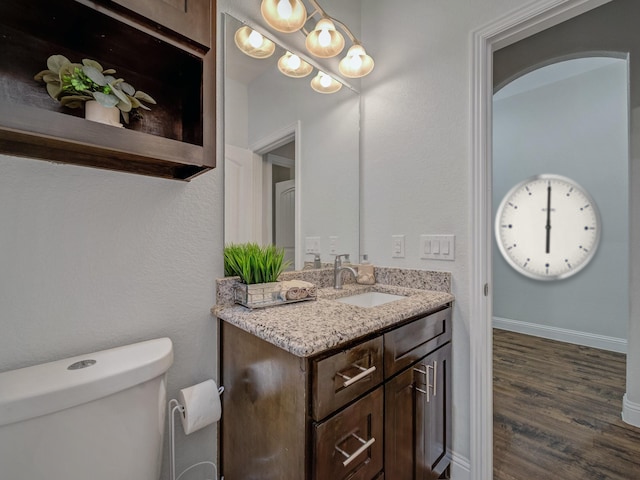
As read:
6:00
